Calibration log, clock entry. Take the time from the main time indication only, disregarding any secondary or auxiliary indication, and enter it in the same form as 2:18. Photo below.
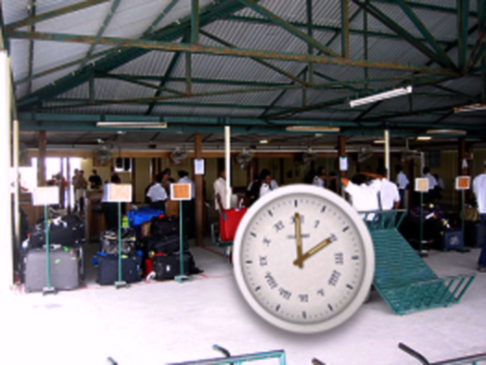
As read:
2:00
